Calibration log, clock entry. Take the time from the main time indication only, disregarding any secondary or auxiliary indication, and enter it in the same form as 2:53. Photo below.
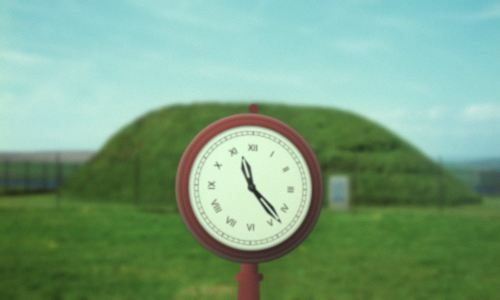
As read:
11:23
